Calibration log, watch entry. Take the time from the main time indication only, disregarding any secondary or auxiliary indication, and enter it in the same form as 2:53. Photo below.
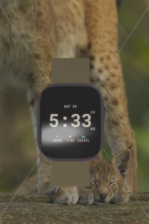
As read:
5:33
